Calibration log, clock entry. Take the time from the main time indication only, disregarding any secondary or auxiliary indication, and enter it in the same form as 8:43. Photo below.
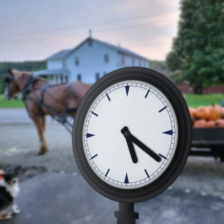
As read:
5:21
